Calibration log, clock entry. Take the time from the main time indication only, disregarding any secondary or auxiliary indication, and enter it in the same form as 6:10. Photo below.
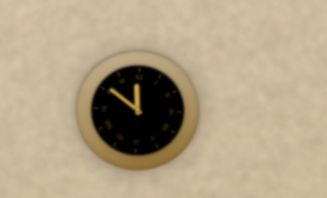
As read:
11:51
